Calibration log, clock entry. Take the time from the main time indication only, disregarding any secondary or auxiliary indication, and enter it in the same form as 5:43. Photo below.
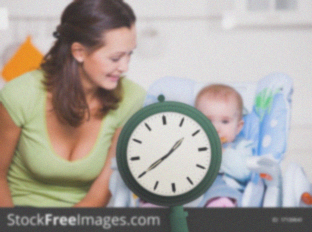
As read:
1:40
